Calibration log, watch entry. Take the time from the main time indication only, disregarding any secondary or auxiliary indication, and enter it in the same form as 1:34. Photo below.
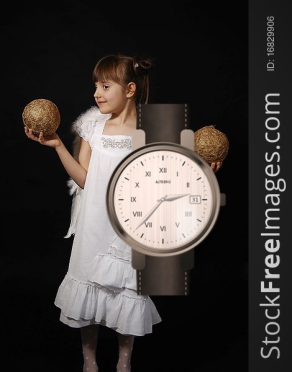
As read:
2:37
